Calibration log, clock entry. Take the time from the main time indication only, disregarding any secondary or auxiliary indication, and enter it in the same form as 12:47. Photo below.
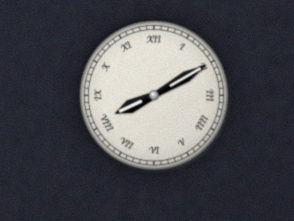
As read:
8:10
